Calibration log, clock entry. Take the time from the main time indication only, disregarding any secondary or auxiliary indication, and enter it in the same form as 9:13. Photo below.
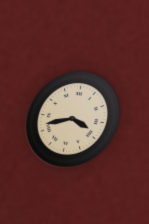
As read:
3:42
